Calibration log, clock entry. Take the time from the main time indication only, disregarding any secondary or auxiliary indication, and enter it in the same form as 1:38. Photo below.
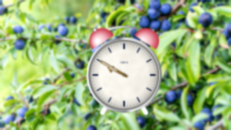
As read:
9:50
